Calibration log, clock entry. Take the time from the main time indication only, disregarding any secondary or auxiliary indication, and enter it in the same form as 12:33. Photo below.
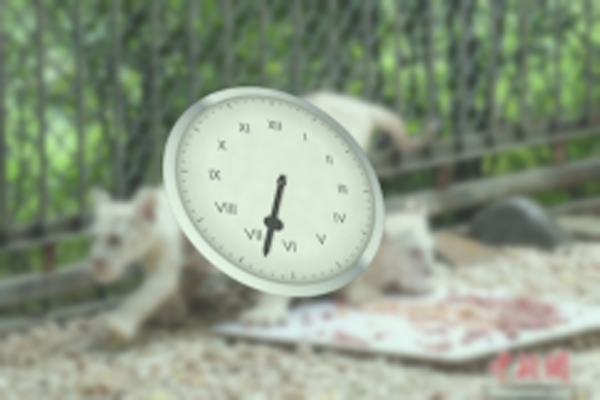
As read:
6:33
